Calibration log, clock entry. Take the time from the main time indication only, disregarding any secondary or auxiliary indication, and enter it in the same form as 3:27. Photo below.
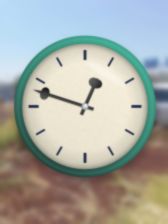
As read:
12:48
